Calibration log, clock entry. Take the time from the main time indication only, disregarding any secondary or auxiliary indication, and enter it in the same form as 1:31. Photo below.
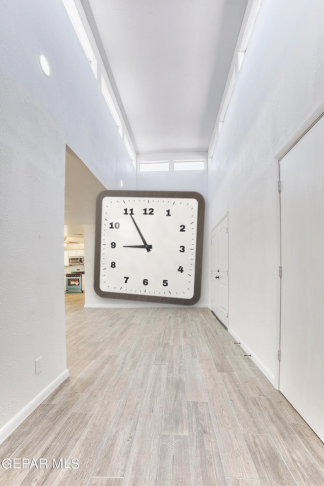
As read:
8:55
